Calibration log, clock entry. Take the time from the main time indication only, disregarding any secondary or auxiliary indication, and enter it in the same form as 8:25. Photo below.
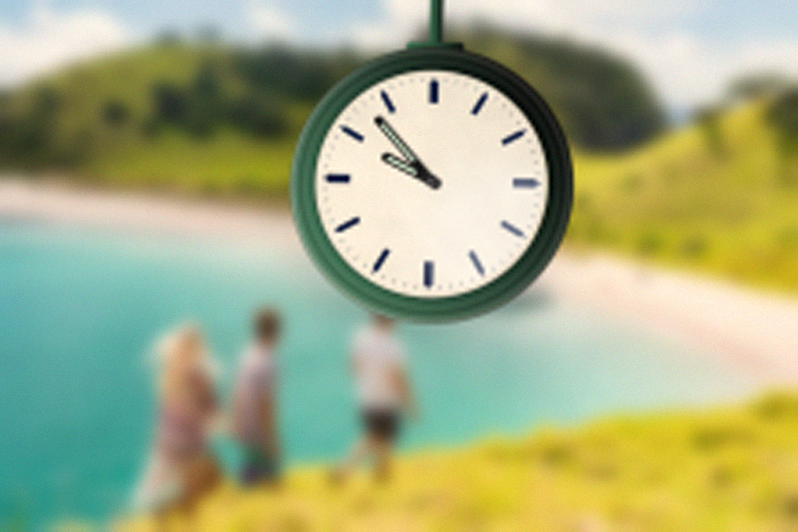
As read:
9:53
